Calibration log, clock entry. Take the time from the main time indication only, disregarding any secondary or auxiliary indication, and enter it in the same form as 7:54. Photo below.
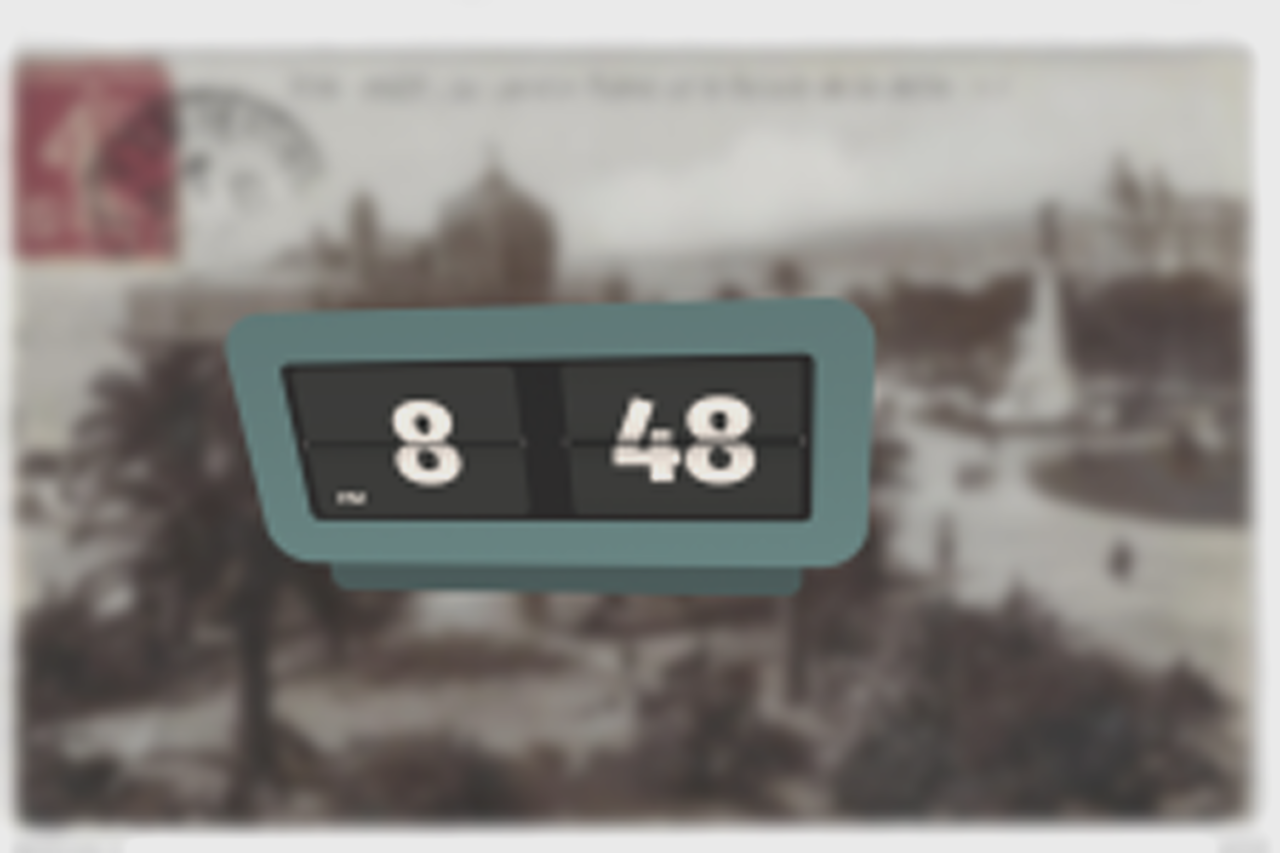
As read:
8:48
